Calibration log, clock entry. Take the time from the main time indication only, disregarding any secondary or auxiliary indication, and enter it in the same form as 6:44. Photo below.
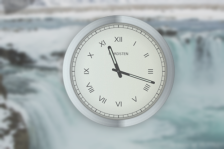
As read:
11:18
